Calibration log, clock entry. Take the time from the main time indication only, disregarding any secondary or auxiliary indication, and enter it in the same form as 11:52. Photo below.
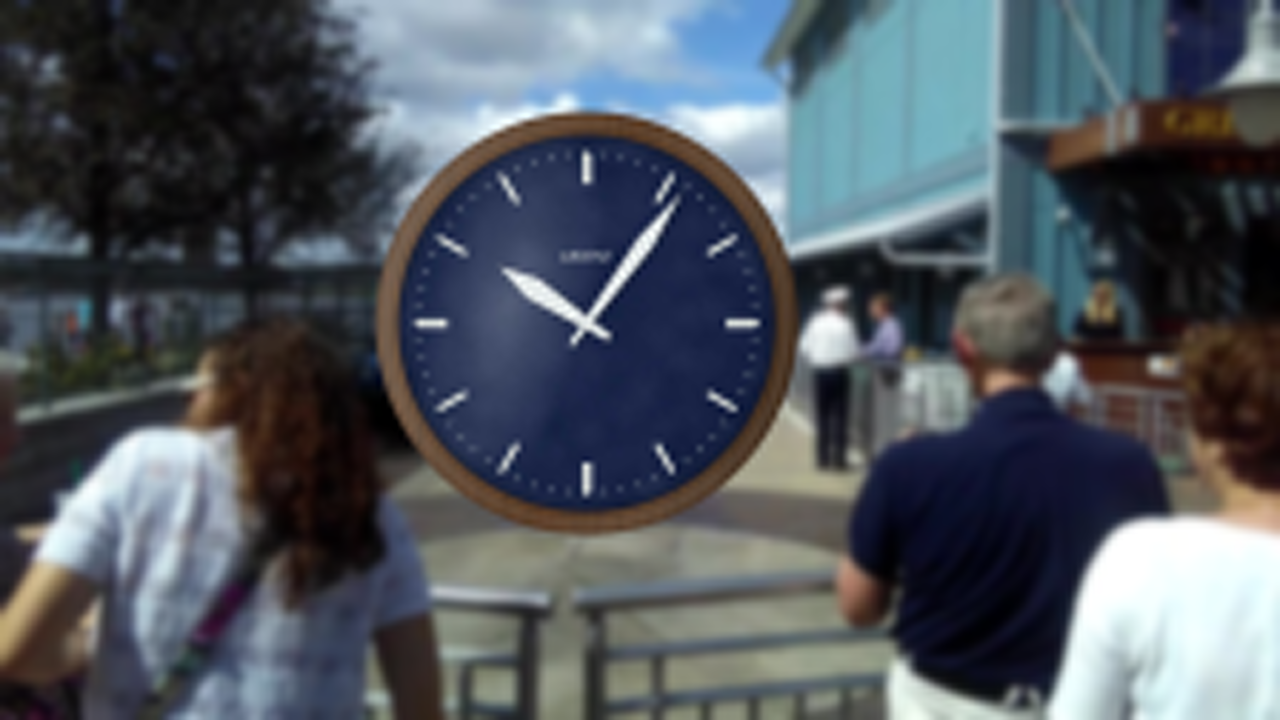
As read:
10:06
